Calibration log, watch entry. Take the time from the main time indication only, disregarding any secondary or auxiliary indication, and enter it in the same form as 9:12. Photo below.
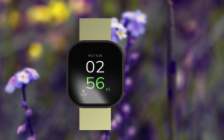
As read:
2:56
